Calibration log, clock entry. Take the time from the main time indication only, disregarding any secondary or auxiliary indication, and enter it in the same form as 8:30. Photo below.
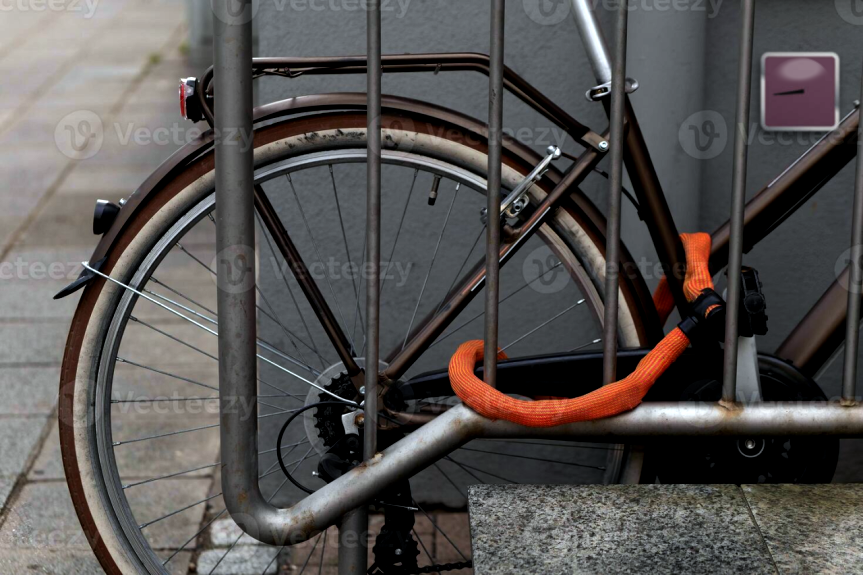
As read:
8:44
